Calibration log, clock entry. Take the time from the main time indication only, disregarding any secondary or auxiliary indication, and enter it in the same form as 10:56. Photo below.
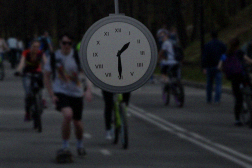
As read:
1:30
